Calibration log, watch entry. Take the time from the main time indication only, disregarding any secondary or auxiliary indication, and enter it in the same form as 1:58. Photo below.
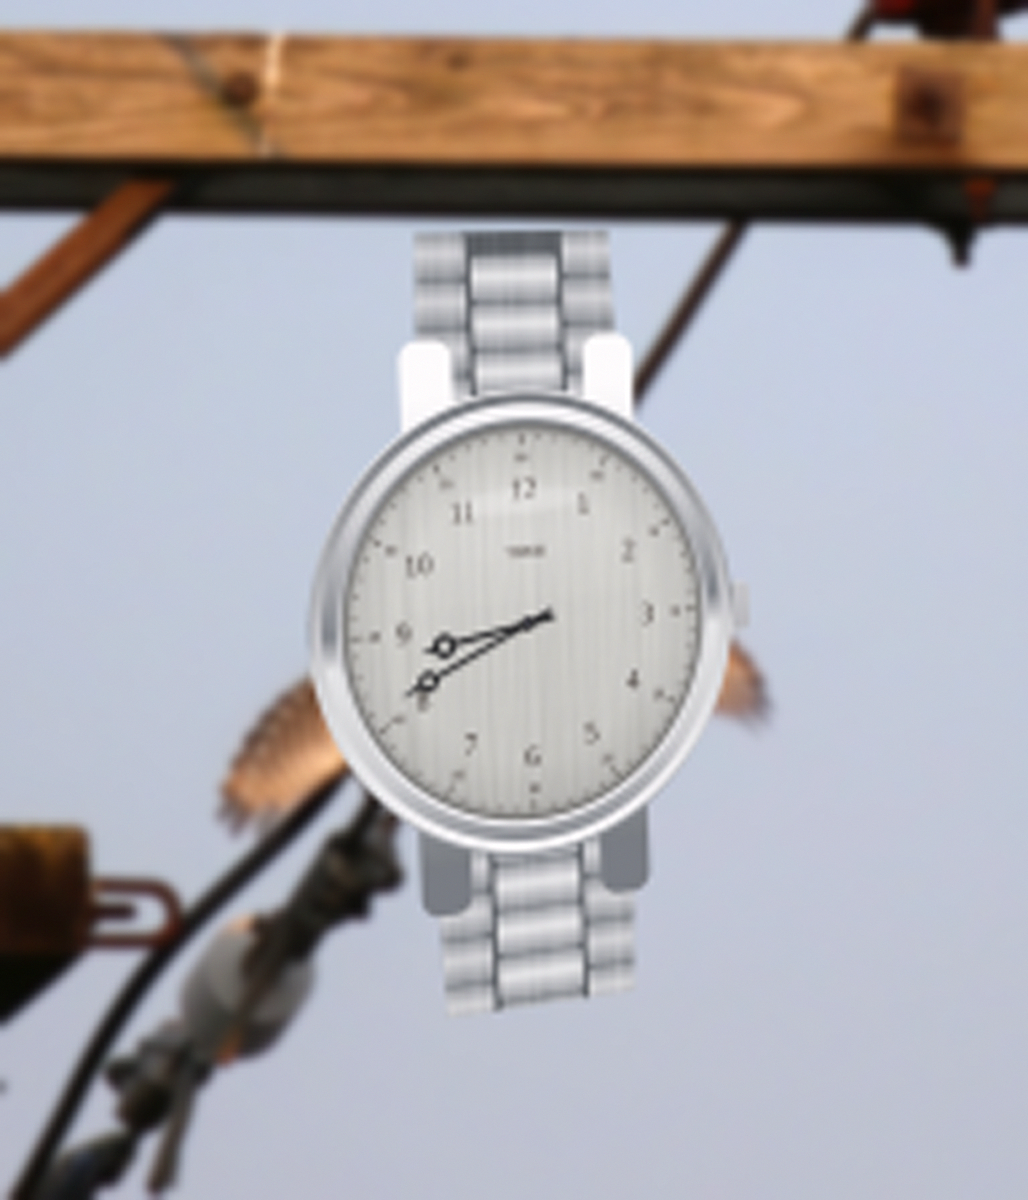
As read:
8:41
